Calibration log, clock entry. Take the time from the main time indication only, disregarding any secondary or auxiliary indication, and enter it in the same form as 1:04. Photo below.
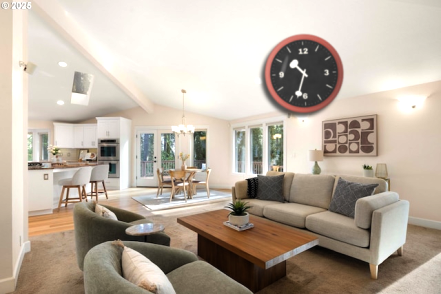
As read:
10:33
